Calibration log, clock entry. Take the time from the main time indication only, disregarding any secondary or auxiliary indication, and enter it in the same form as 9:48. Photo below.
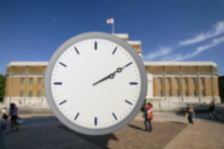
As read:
2:10
